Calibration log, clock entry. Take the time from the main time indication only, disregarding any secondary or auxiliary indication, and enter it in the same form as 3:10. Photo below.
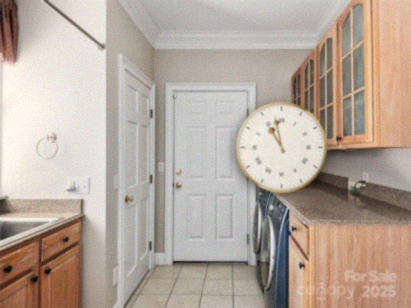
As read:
10:58
